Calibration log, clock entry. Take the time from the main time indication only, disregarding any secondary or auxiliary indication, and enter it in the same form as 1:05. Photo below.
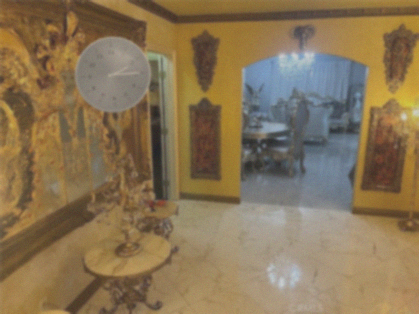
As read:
2:15
